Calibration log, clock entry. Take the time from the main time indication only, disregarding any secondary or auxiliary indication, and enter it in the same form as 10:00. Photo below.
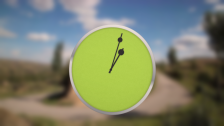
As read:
1:03
